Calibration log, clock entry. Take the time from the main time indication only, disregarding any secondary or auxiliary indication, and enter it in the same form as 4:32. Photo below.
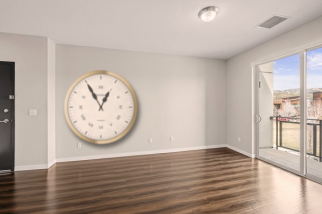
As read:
12:55
